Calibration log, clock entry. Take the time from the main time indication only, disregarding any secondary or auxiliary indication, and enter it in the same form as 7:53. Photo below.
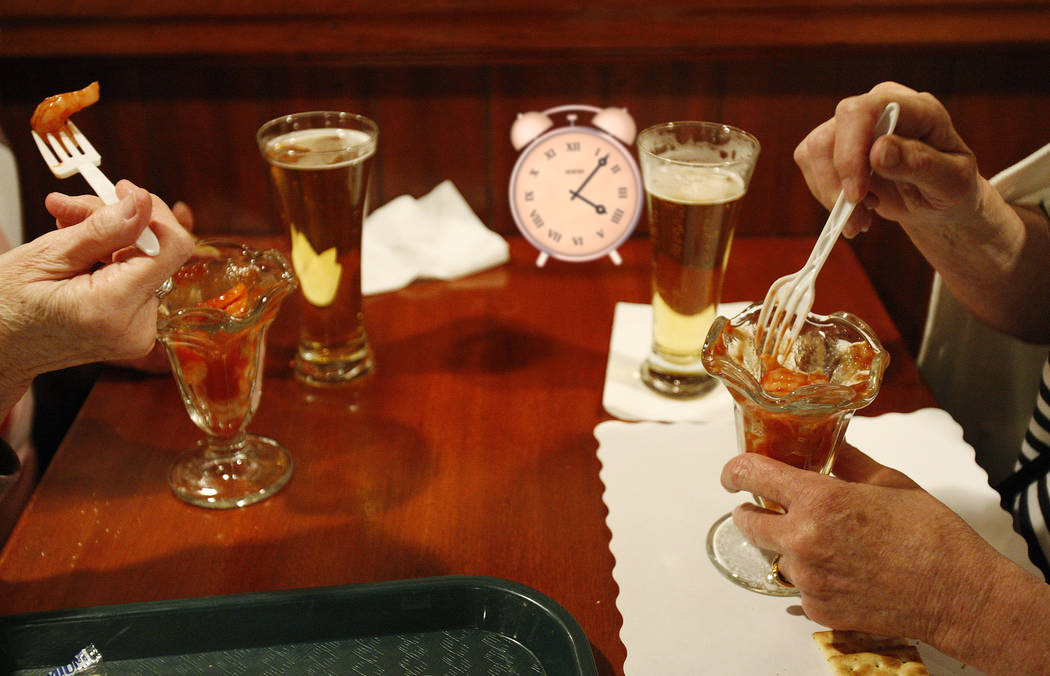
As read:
4:07
